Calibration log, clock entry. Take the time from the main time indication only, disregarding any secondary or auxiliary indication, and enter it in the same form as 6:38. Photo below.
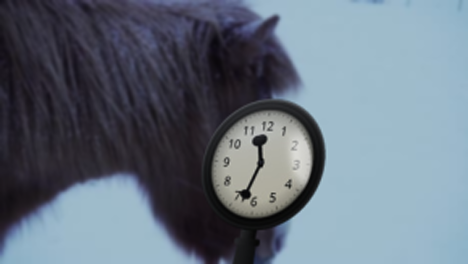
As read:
11:33
